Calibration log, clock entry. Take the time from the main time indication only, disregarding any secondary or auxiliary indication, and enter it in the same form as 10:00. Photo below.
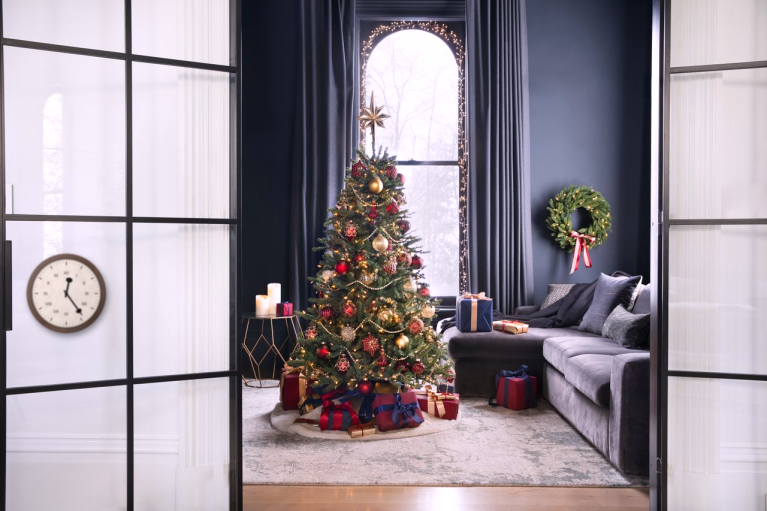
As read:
12:24
